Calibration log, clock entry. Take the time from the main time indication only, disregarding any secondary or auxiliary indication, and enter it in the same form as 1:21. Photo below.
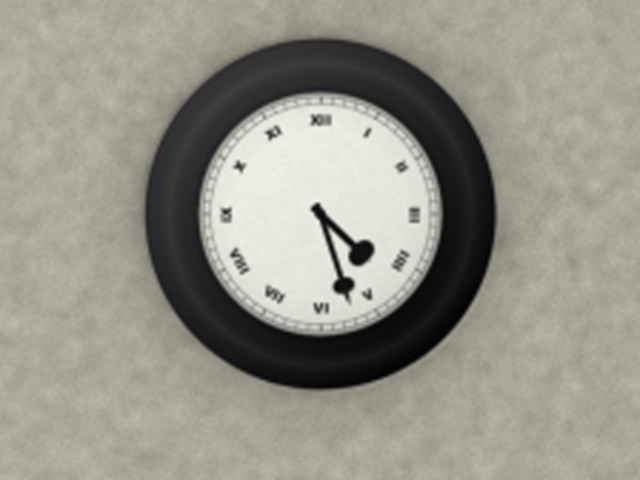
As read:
4:27
